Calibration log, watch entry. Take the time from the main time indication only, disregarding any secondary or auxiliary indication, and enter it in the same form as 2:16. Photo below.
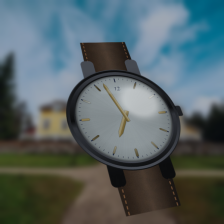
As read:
6:57
